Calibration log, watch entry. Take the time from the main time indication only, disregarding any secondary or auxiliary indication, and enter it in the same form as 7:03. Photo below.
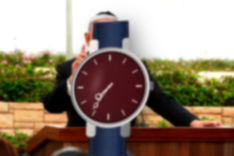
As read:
7:36
